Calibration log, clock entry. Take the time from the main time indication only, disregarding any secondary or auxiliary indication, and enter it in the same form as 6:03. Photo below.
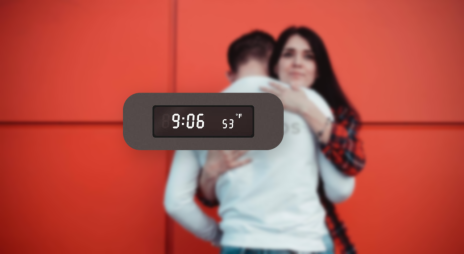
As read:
9:06
